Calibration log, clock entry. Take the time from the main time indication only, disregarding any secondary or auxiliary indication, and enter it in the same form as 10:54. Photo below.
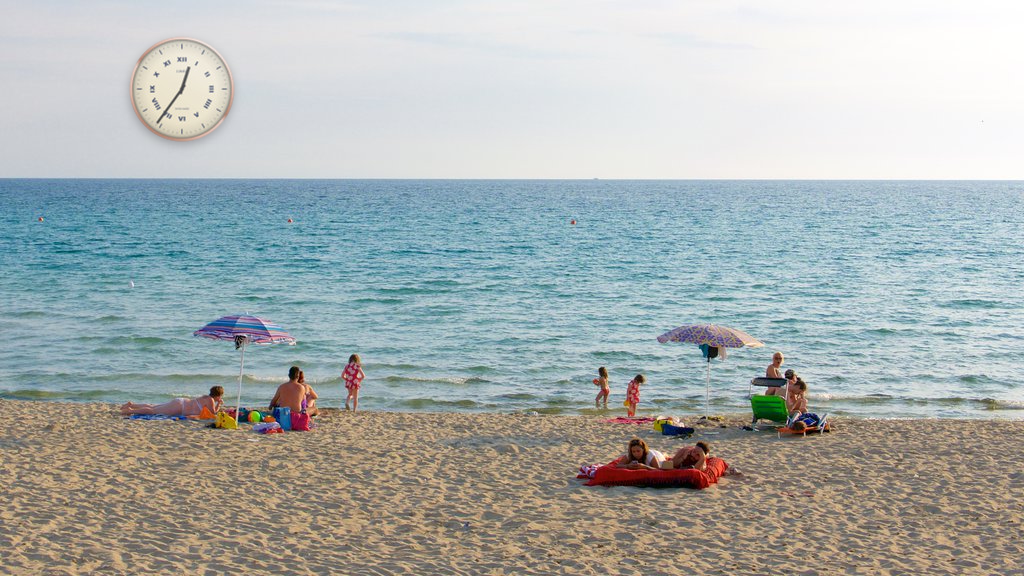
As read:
12:36
